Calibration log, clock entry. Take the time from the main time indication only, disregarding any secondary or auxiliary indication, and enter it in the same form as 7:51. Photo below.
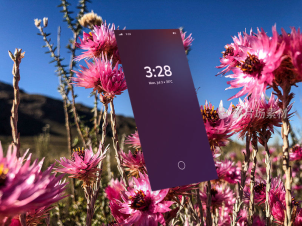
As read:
3:28
